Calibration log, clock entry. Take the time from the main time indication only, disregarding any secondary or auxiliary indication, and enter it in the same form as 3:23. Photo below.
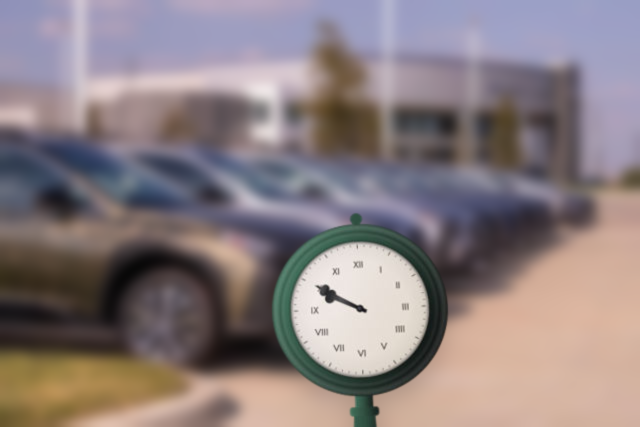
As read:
9:50
